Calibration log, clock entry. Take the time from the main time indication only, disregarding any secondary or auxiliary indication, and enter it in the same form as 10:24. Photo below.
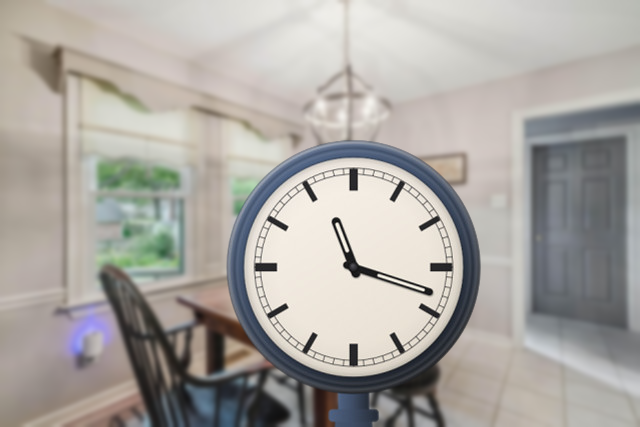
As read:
11:18
